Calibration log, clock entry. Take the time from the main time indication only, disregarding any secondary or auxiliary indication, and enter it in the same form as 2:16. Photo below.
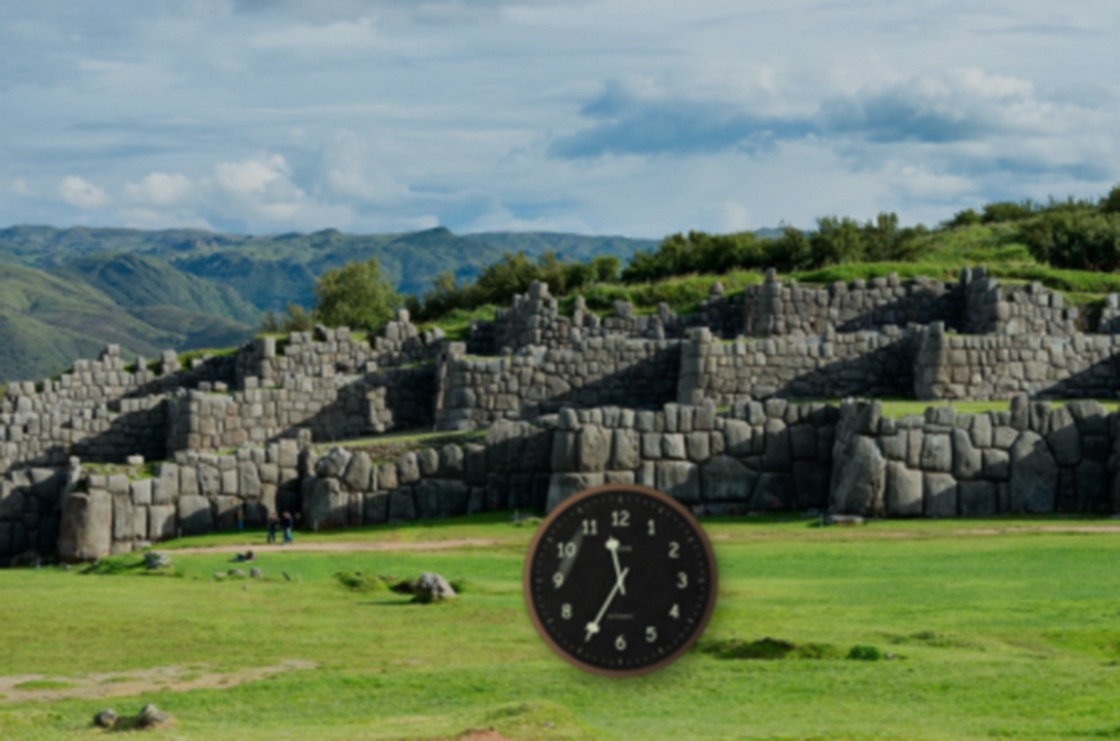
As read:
11:35
